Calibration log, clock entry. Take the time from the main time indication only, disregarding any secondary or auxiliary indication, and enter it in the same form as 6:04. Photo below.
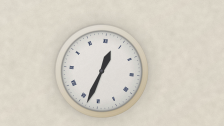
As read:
12:33
